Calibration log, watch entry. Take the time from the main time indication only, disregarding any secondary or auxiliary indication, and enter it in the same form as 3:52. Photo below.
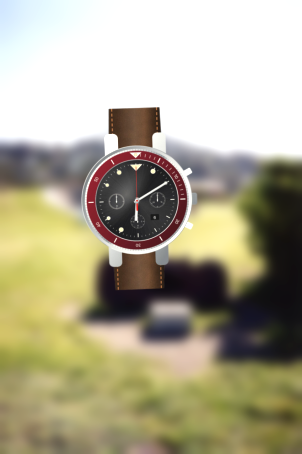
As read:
6:10
